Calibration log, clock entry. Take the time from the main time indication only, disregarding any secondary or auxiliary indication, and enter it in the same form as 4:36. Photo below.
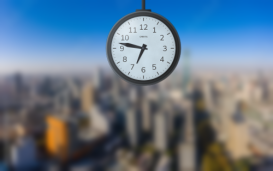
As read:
6:47
